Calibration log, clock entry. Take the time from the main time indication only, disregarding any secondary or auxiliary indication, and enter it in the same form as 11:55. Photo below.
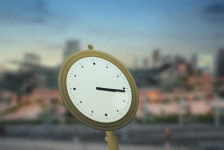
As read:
3:16
